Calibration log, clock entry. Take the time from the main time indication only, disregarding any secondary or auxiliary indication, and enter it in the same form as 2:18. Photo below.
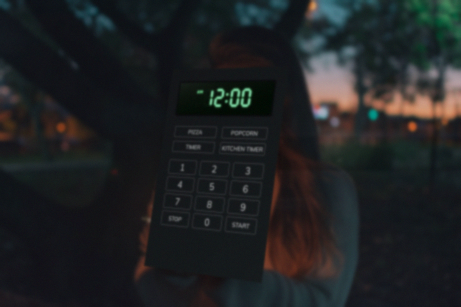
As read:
12:00
